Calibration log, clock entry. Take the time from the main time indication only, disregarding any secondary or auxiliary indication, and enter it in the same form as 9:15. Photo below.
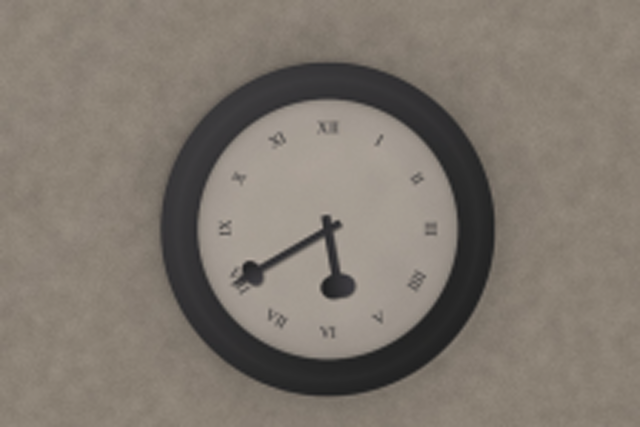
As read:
5:40
